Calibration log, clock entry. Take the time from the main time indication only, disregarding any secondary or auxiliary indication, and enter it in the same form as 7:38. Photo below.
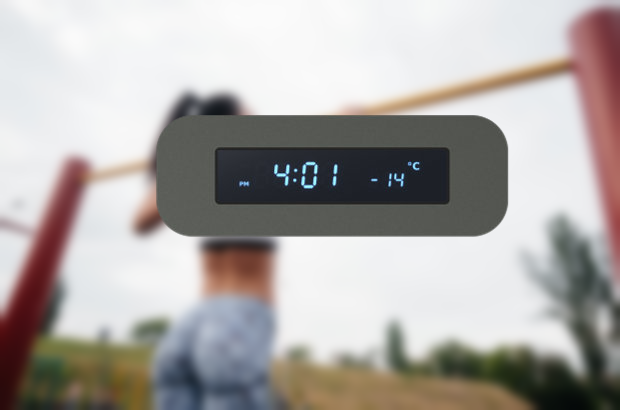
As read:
4:01
